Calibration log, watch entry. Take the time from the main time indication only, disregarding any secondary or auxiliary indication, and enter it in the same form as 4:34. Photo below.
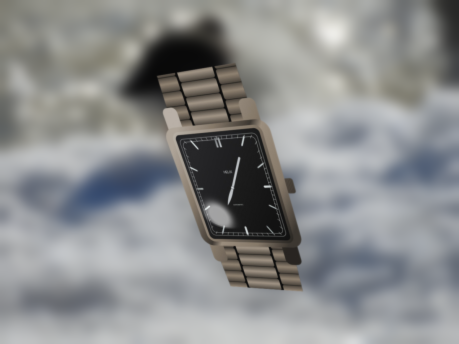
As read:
7:05
